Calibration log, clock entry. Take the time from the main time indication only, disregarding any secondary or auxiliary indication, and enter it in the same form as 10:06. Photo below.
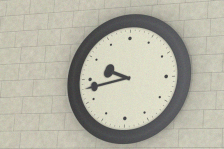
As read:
9:43
